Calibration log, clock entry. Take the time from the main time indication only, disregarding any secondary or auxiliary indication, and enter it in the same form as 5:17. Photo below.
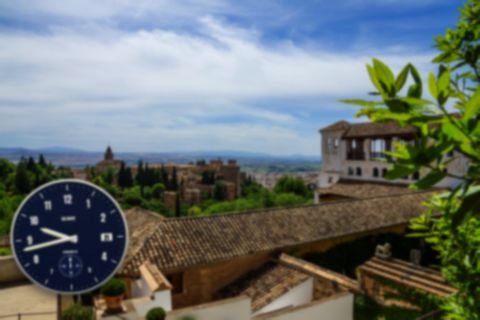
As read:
9:43
